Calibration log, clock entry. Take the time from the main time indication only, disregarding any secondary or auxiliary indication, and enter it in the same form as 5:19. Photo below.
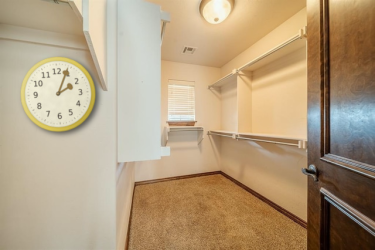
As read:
2:04
